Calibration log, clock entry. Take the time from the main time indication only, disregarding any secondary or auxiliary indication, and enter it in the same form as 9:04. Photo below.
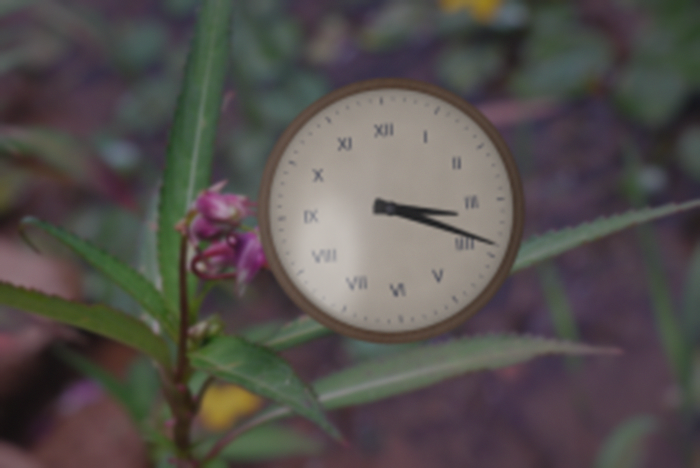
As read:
3:19
